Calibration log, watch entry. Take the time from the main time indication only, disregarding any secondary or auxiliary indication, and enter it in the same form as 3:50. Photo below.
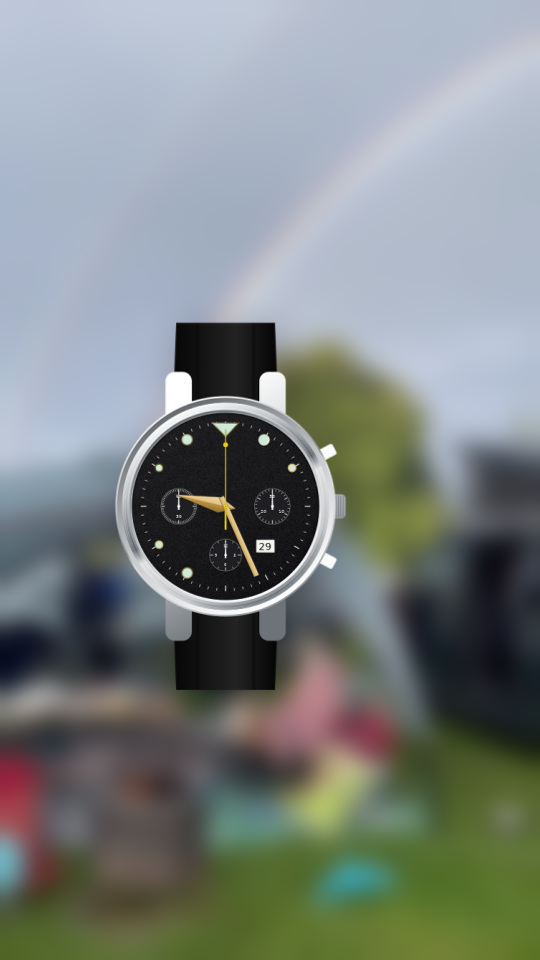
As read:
9:26
